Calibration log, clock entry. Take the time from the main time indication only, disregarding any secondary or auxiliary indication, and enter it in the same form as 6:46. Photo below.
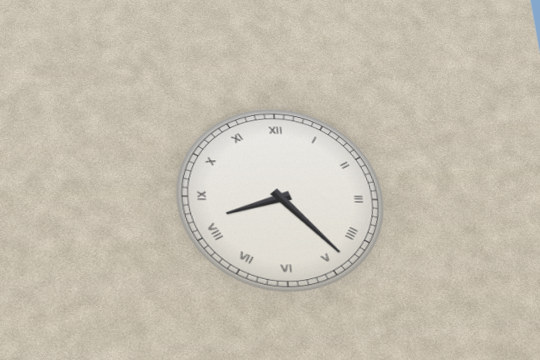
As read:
8:23
